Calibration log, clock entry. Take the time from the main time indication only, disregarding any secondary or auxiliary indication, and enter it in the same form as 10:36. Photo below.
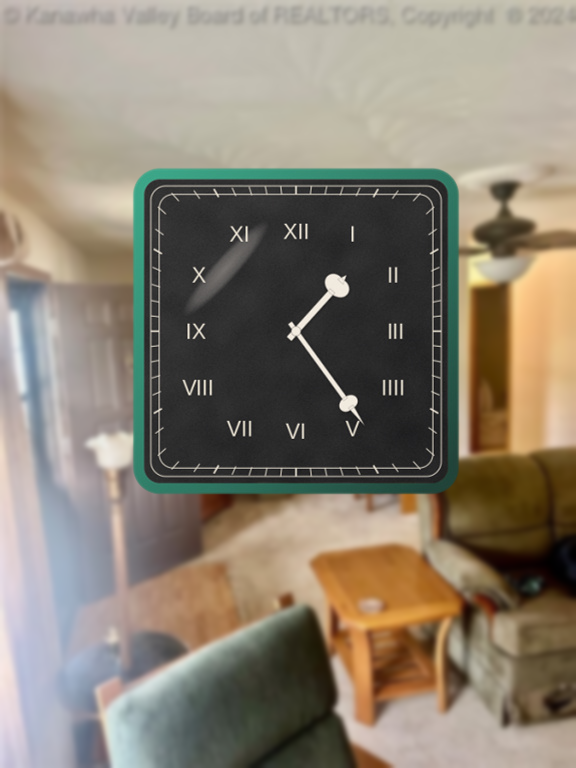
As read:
1:24
